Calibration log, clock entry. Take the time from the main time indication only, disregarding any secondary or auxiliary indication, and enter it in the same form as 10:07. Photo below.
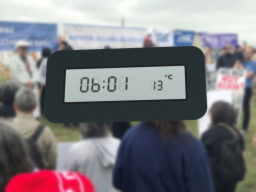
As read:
6:01
